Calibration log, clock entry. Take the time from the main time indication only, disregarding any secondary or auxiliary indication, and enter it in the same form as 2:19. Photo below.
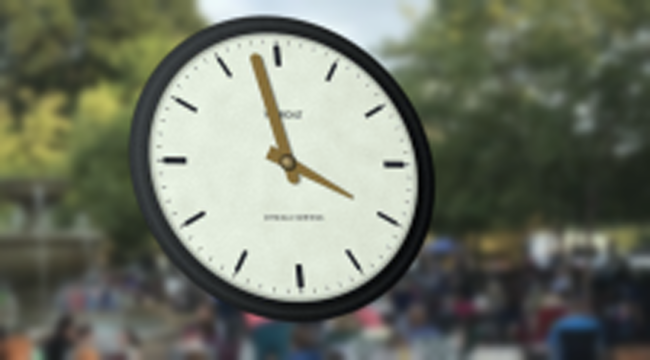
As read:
3:58
